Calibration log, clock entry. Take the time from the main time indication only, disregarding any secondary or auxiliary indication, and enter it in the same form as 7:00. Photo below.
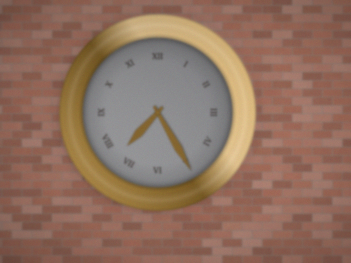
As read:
7:25
